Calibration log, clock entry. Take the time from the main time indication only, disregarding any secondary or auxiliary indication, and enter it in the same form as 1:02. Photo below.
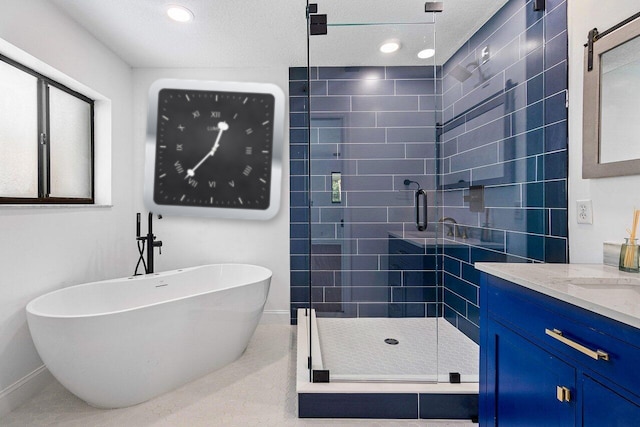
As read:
12:37
